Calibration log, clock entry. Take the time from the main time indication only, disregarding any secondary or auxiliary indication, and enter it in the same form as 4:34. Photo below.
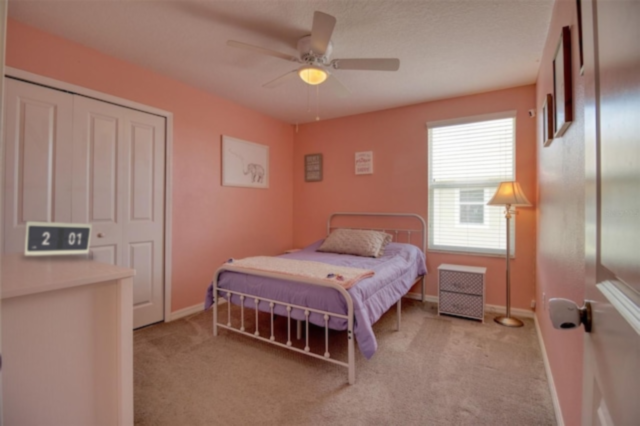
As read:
2:01
